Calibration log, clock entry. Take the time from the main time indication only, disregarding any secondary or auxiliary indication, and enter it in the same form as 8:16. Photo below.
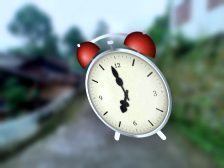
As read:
6:58
